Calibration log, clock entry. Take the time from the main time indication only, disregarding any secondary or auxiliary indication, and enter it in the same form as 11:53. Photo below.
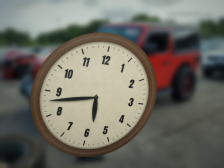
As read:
5:43
